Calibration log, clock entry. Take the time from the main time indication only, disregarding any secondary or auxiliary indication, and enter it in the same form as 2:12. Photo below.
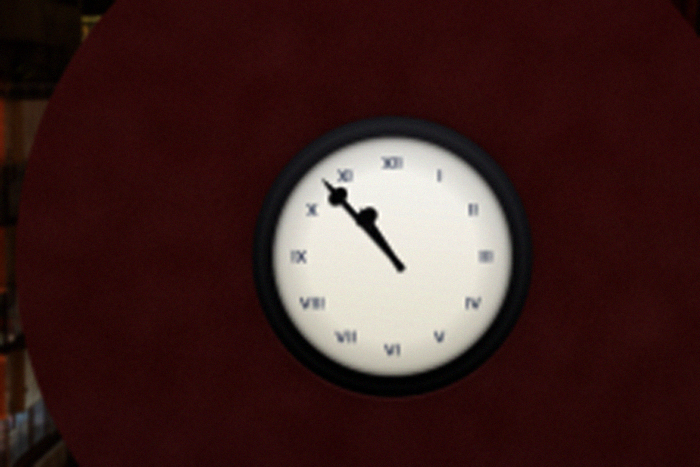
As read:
10:53
